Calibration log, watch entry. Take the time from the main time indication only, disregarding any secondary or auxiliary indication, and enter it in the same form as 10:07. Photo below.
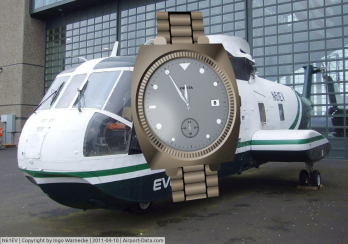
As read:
11:55
